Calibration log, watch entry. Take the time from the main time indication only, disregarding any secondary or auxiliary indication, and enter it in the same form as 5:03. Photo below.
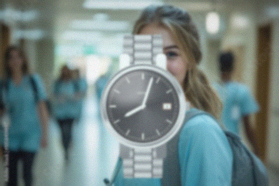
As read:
8:03
